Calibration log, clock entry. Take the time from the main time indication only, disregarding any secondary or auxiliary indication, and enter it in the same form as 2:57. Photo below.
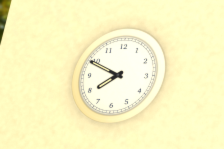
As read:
7:49
